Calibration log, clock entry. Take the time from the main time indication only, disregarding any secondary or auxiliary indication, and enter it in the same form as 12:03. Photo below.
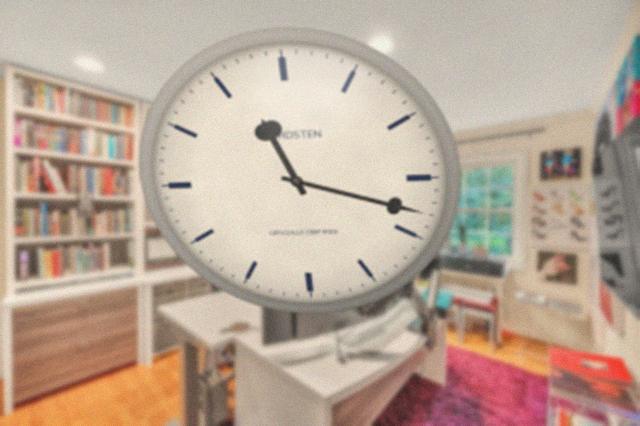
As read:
11:18
